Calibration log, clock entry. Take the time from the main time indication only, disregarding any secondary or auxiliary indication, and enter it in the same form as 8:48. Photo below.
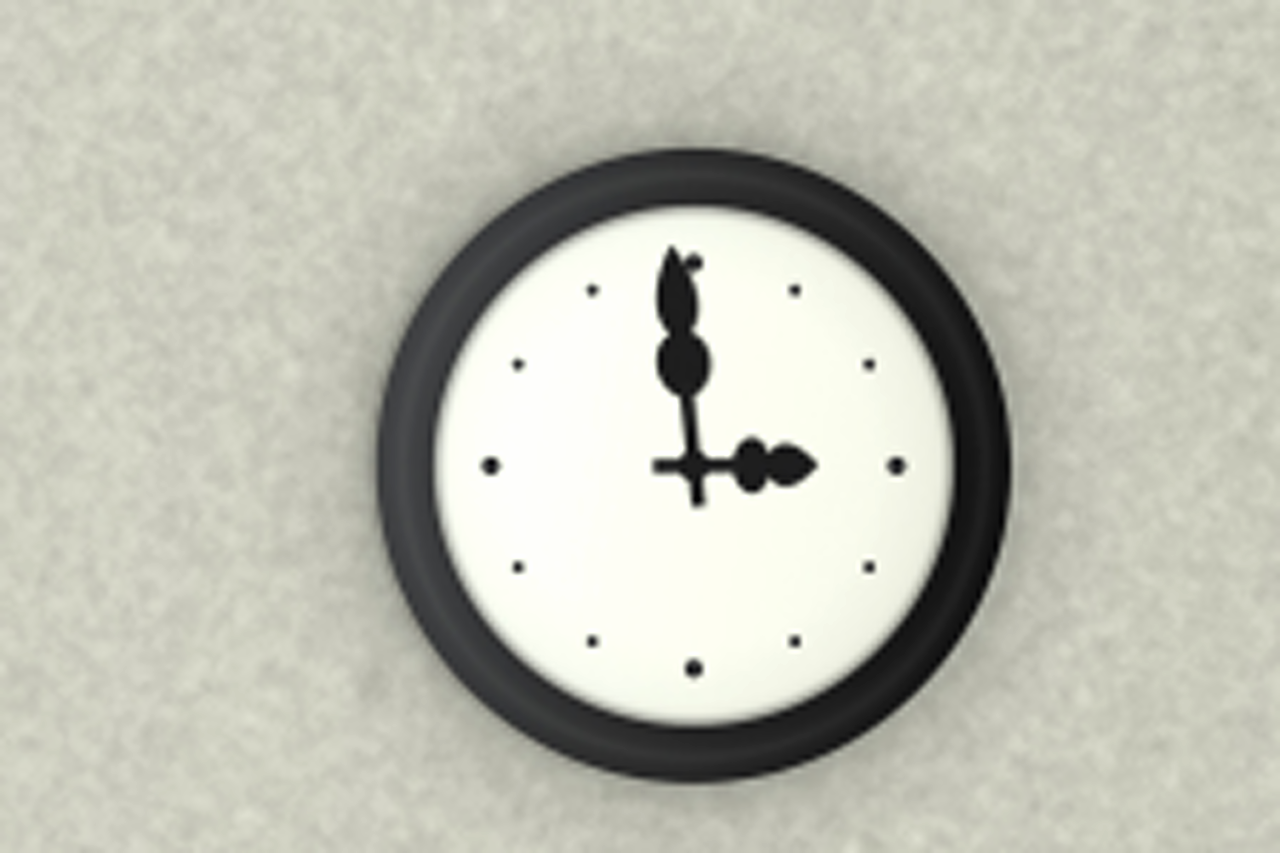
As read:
2:59
